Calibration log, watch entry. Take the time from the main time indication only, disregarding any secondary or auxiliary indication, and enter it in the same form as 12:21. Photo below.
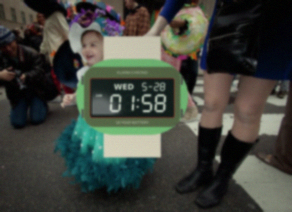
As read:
1:58
